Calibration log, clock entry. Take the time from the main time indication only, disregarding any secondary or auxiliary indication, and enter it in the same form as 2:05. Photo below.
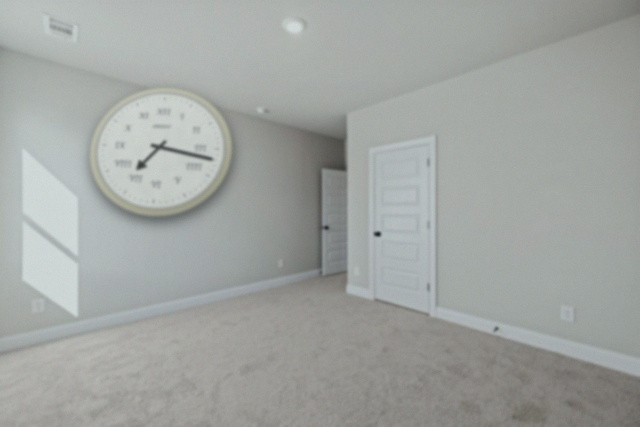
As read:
7:17
